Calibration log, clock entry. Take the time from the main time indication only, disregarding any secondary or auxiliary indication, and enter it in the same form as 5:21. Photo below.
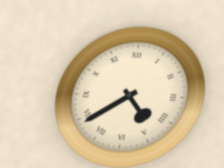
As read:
4:39
